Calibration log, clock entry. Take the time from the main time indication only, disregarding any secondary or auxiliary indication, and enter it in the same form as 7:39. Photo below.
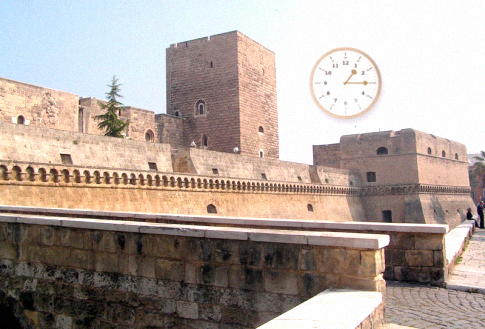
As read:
1:15
